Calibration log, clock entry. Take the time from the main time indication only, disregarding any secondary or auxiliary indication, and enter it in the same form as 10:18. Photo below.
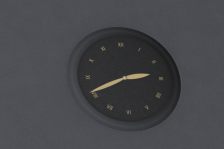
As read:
2:41
